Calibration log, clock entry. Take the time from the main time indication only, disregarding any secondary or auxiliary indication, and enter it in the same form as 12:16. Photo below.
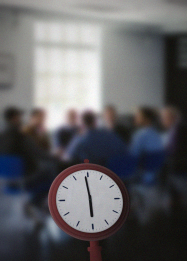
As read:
5:59
